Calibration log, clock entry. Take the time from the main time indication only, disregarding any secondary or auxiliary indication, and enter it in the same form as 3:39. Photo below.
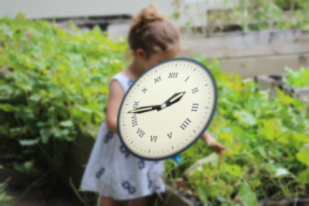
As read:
1:43
